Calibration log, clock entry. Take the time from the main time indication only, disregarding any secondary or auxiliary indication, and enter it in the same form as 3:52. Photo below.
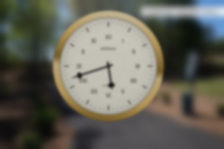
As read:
5:42
